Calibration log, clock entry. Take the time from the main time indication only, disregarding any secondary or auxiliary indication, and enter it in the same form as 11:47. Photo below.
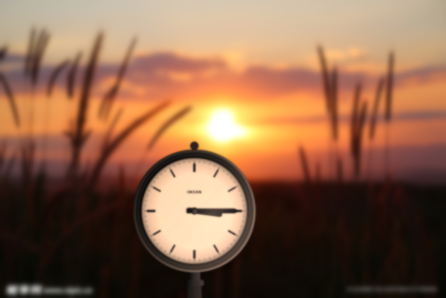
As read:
3:15
